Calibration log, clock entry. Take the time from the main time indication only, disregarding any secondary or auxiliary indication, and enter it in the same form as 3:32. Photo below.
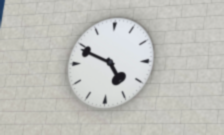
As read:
4:49
